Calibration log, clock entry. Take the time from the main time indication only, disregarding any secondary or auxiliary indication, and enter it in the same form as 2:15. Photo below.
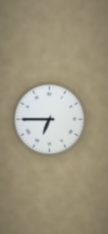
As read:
6:45
